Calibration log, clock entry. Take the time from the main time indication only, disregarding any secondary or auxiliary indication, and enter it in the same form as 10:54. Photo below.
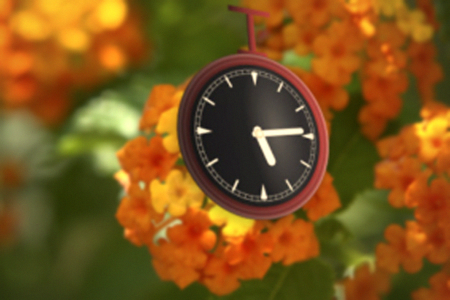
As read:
5:14
